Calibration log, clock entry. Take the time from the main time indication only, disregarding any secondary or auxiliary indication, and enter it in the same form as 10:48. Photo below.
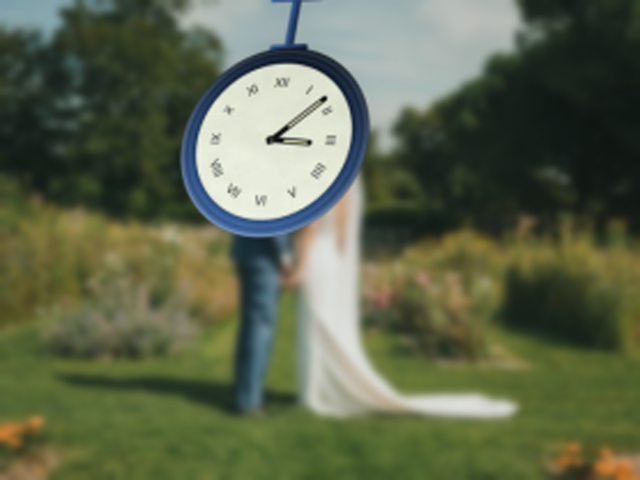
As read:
3:08
